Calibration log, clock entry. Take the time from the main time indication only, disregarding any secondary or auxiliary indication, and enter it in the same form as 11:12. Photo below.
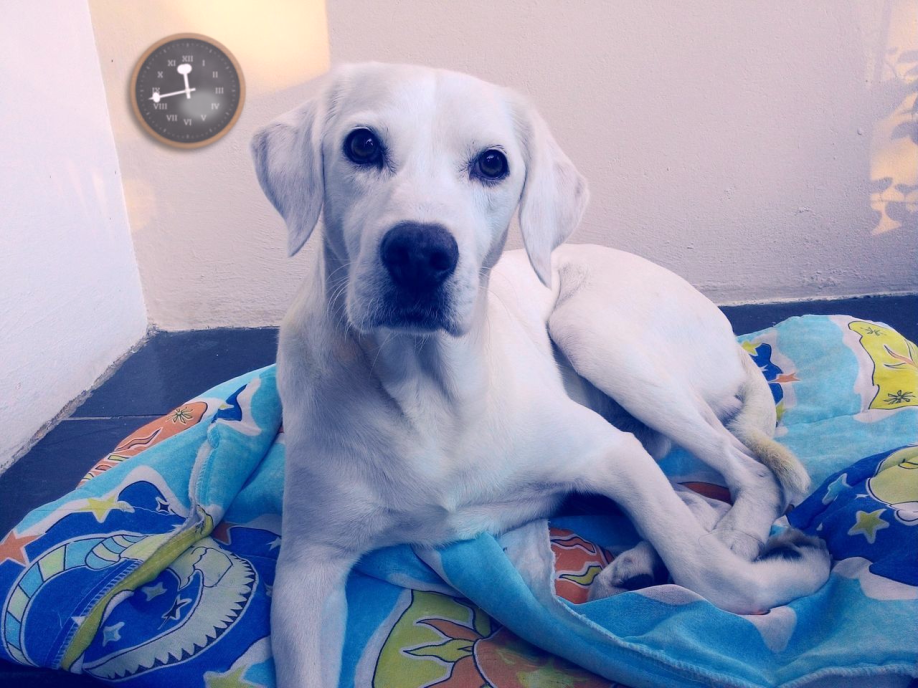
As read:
11:43
